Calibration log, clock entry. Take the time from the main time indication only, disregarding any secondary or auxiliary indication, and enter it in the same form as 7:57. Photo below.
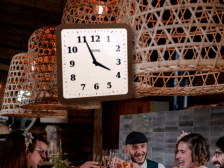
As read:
3:56
